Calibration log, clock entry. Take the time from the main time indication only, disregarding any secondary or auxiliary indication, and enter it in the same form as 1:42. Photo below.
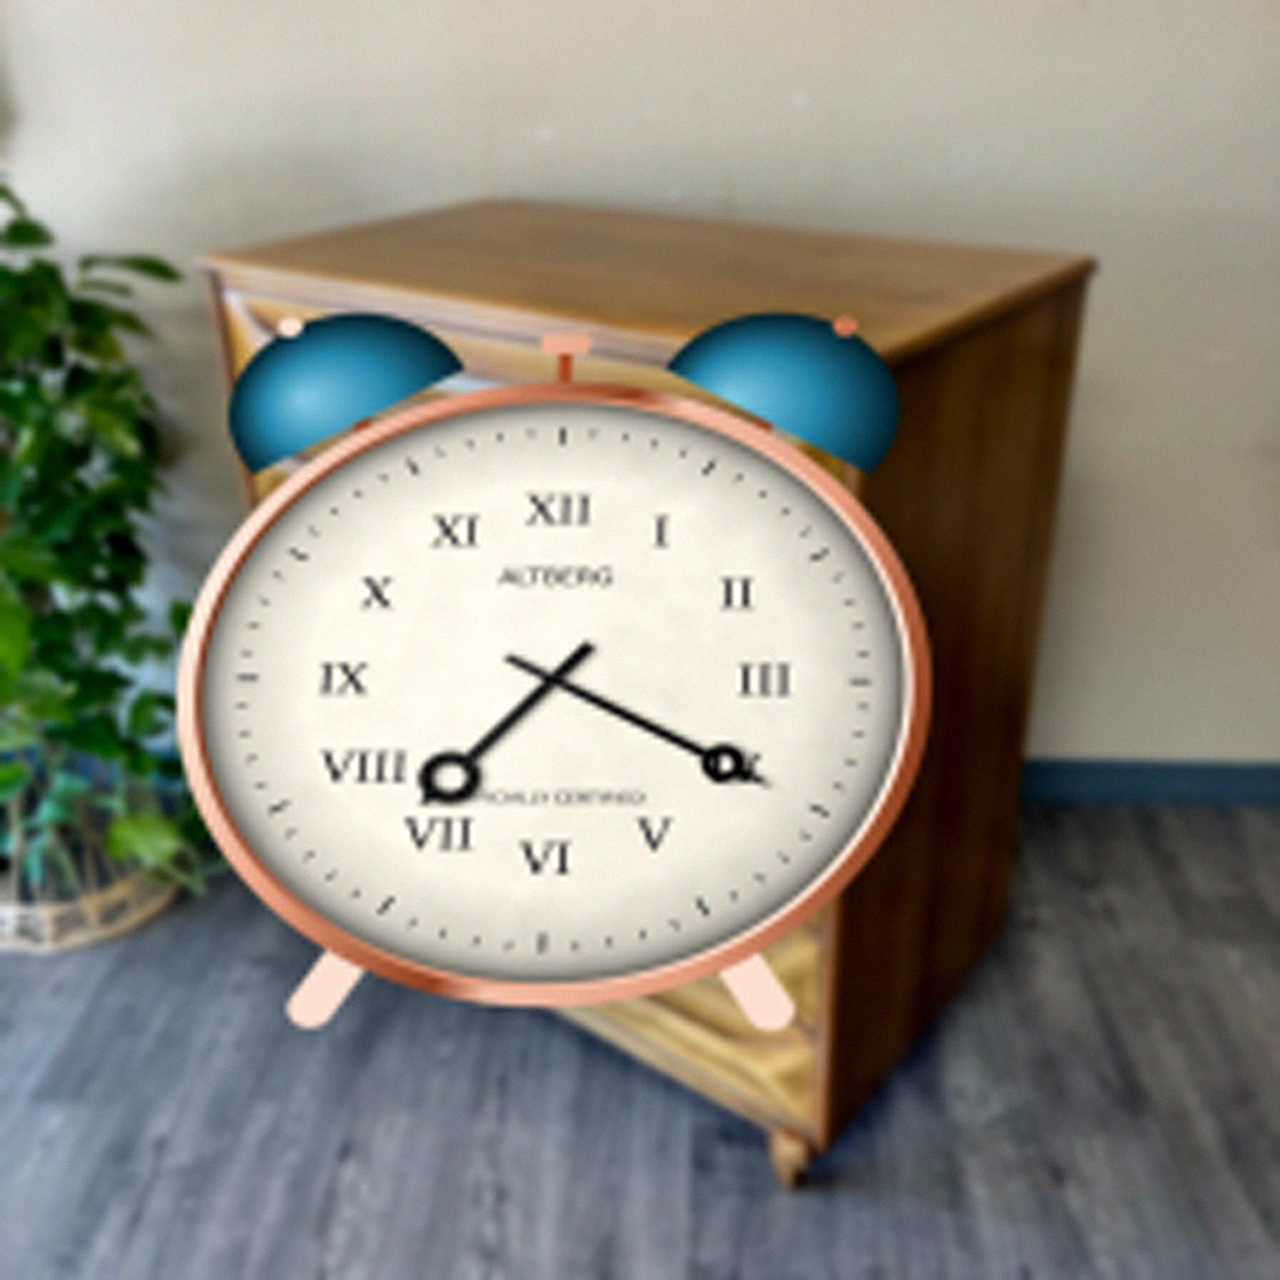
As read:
7:20
